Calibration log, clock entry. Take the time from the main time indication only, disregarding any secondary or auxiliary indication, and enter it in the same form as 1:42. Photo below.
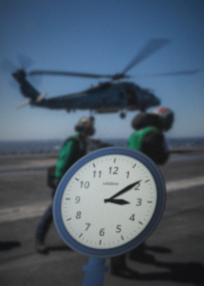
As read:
3:09
